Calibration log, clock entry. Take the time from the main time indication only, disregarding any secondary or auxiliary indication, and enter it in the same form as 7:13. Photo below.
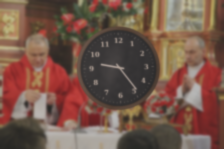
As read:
9:24
